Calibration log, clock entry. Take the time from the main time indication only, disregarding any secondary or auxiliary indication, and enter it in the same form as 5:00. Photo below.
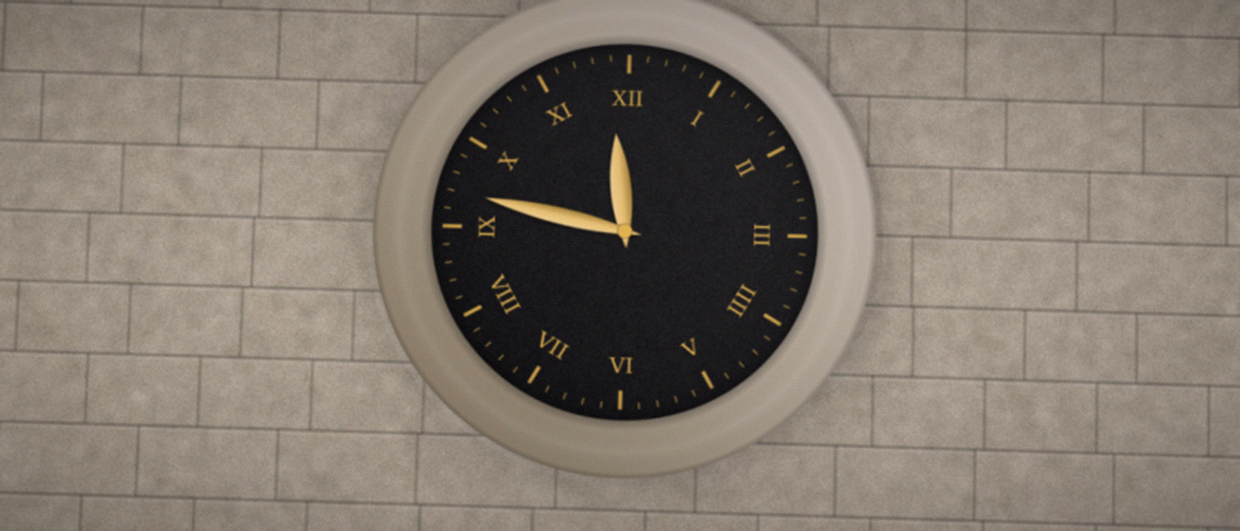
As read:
11:47
